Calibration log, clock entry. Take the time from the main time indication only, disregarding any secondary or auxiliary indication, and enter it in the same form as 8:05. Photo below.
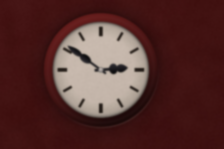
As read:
2:51
